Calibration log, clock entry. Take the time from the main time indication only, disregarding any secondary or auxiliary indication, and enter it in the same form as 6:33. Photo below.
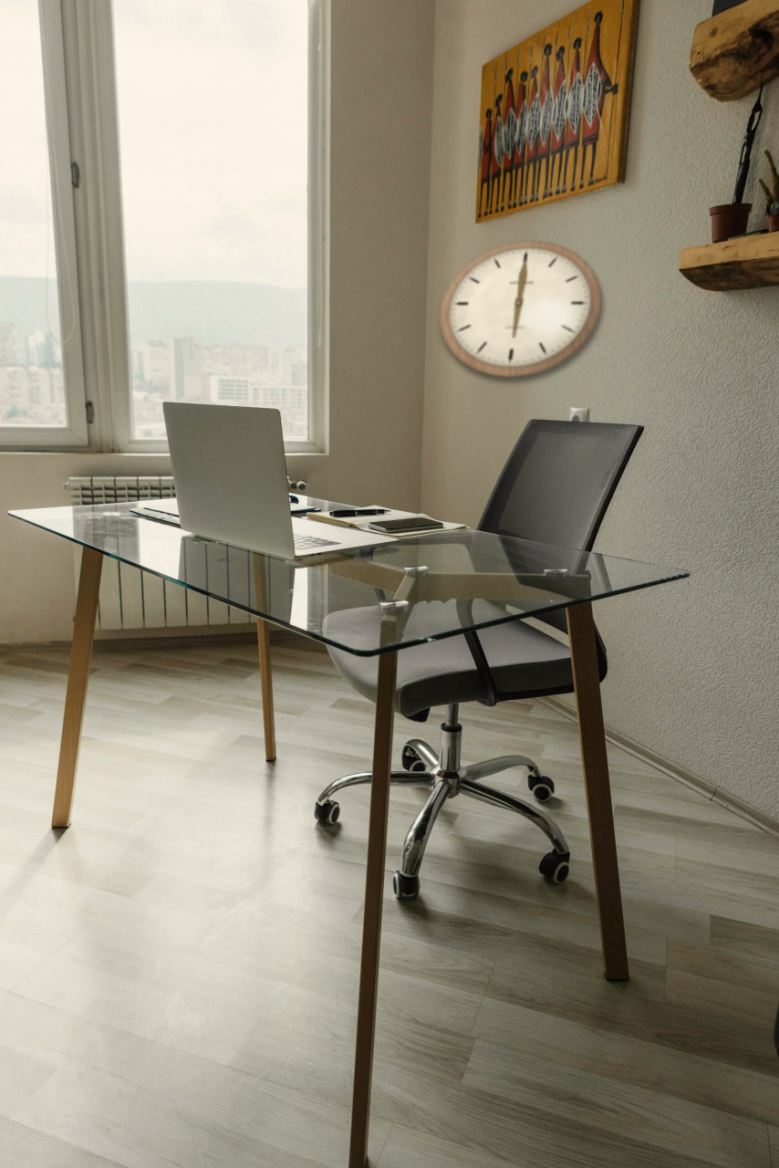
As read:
6:00
